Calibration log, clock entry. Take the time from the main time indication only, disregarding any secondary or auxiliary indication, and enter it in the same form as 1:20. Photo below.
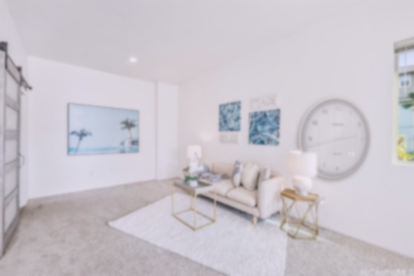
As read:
2:43
